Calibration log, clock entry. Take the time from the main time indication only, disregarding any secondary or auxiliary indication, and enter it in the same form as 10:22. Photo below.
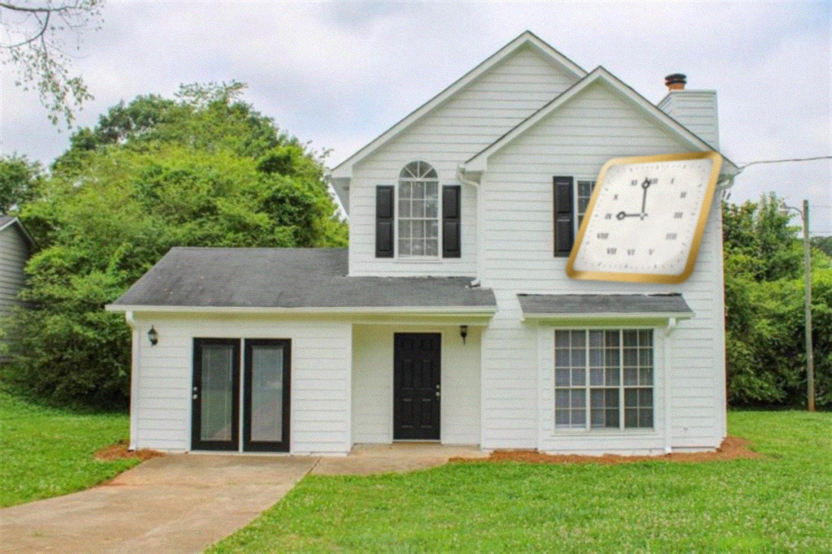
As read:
8:58
